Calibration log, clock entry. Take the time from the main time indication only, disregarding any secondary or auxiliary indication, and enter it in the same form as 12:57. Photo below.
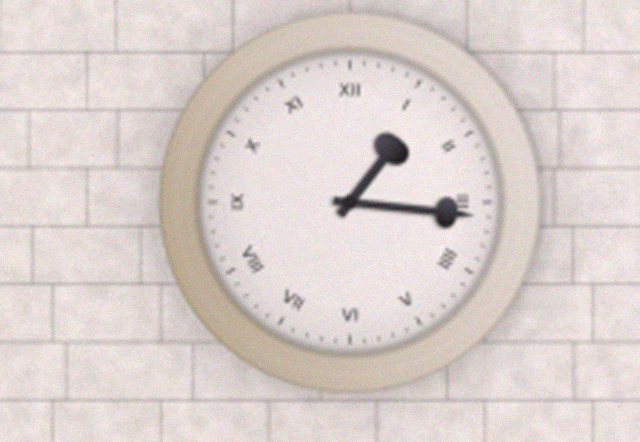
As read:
1:16
